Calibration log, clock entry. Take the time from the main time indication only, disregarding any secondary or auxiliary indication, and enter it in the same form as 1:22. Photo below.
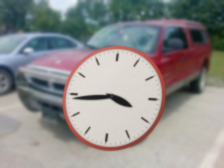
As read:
3:44
